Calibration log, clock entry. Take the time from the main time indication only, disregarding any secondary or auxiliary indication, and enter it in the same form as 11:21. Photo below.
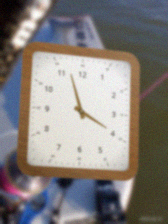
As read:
3:57
